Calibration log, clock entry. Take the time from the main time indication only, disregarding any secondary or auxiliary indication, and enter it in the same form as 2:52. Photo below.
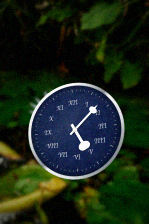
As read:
5:08
